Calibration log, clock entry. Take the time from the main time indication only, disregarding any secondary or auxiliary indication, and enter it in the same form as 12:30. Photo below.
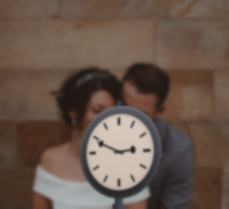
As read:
2:49
